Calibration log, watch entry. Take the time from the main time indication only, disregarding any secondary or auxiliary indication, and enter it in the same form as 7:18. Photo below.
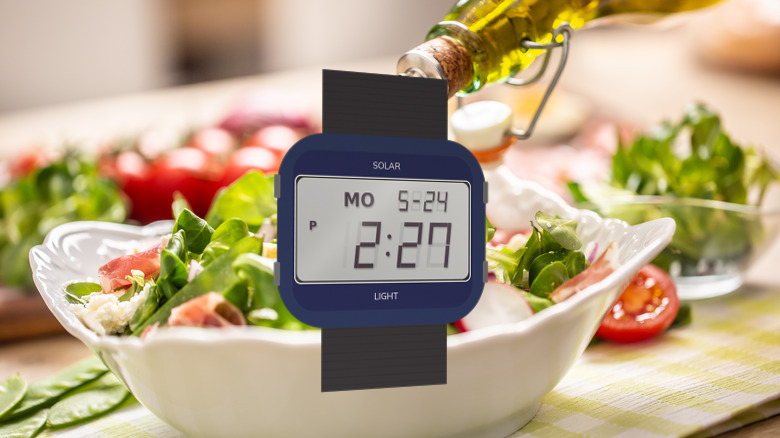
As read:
2:27
